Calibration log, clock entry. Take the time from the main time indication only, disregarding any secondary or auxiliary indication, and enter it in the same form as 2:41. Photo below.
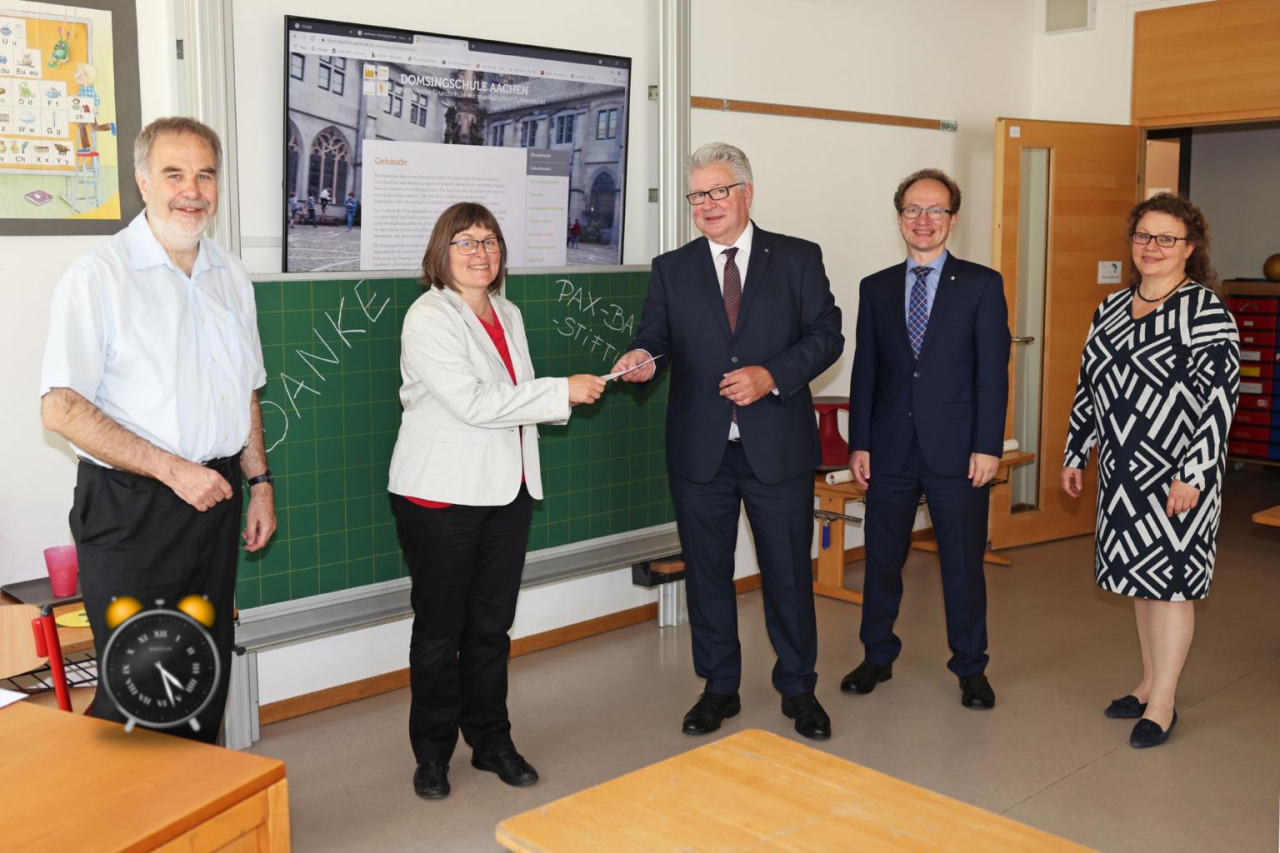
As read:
4:27
